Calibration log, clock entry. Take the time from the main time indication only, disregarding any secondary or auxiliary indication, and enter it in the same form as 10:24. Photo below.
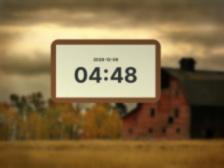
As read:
4:48
